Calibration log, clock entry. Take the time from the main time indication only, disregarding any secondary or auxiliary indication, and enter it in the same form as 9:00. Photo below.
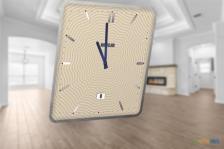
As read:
10:59
